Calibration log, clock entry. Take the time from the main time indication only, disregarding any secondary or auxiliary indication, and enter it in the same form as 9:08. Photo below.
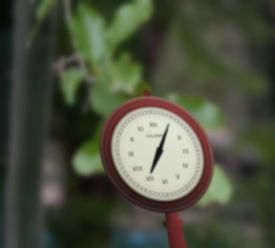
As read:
7:05
